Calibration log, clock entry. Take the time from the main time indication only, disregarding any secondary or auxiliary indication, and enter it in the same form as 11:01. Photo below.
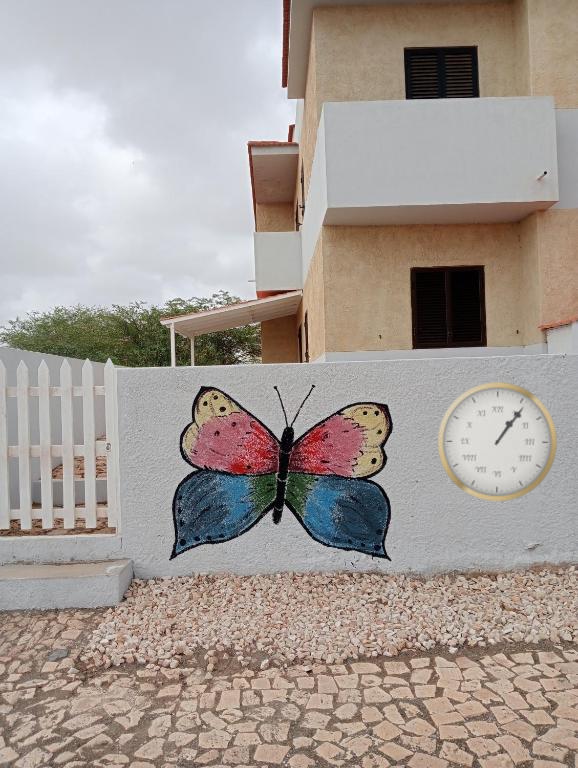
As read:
1:06
